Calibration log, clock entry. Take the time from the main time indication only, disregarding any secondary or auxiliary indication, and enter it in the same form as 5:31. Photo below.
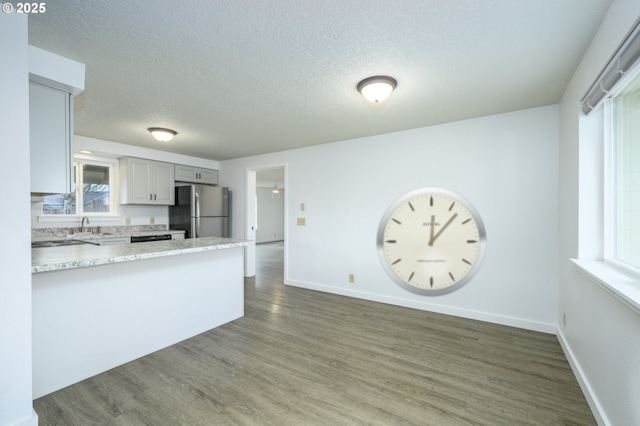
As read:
12:07
